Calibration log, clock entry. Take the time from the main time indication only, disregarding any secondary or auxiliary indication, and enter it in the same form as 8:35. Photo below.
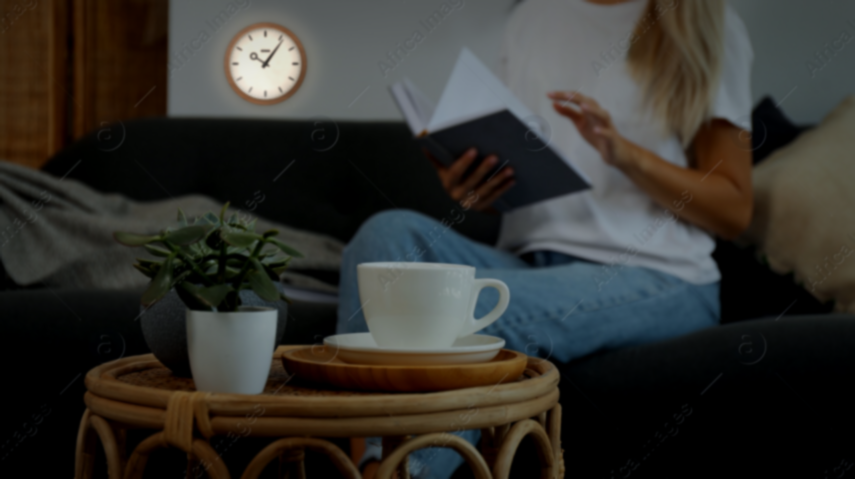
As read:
10:06
